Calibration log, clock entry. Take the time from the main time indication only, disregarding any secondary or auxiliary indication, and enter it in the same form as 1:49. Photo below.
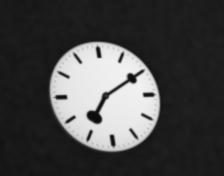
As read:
7:10
